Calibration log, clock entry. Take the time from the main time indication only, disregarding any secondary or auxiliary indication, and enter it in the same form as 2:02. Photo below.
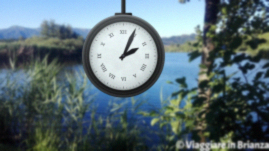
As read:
2:04
